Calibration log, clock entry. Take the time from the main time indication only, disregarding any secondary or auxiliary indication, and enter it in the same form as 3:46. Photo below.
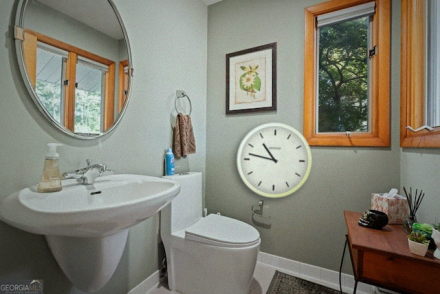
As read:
10:47
